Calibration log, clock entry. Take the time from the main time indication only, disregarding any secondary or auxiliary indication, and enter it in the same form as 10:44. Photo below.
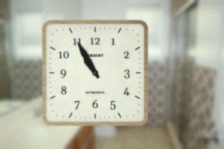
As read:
10:55
